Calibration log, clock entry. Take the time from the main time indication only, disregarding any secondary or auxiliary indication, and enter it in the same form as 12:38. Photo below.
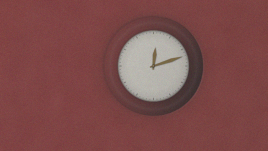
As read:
12:12
